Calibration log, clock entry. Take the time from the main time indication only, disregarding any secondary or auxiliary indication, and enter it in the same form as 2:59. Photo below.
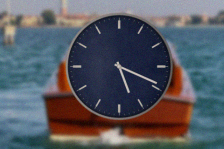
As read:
5:19
